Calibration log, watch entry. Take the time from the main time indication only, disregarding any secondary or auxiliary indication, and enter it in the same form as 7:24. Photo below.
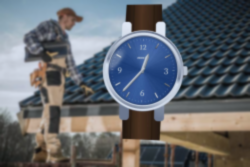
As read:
12:37
